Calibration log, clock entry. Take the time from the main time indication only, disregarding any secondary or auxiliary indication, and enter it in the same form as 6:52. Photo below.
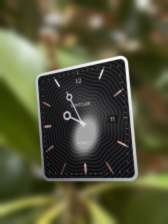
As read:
9:56
